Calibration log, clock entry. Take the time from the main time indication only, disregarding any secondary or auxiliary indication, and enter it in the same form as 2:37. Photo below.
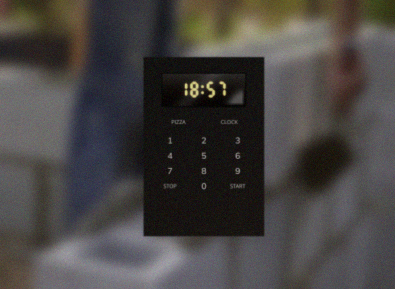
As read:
18:57
